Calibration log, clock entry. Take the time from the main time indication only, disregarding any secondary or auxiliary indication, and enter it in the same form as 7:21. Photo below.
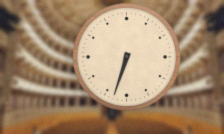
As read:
6:33
